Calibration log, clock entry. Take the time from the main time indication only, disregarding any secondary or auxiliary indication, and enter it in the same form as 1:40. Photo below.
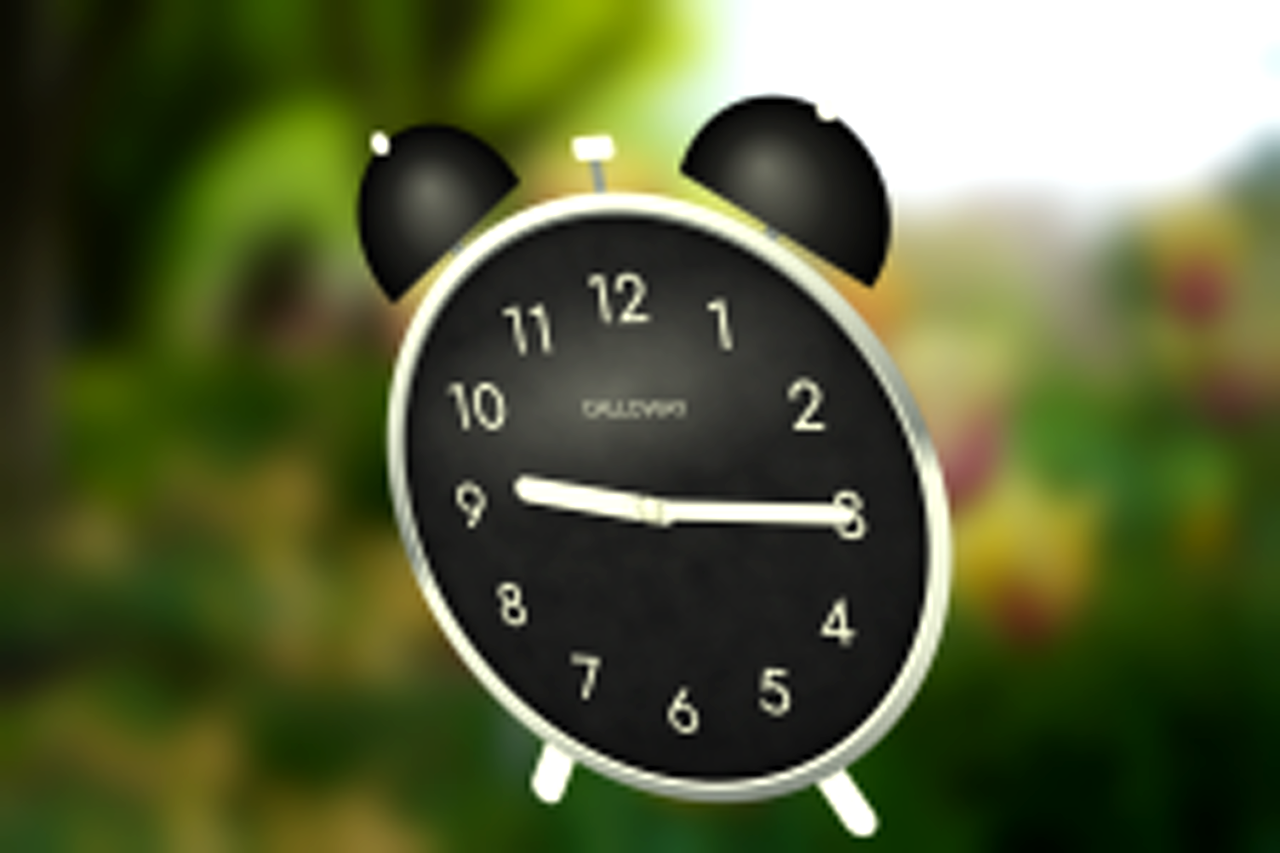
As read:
9:15
